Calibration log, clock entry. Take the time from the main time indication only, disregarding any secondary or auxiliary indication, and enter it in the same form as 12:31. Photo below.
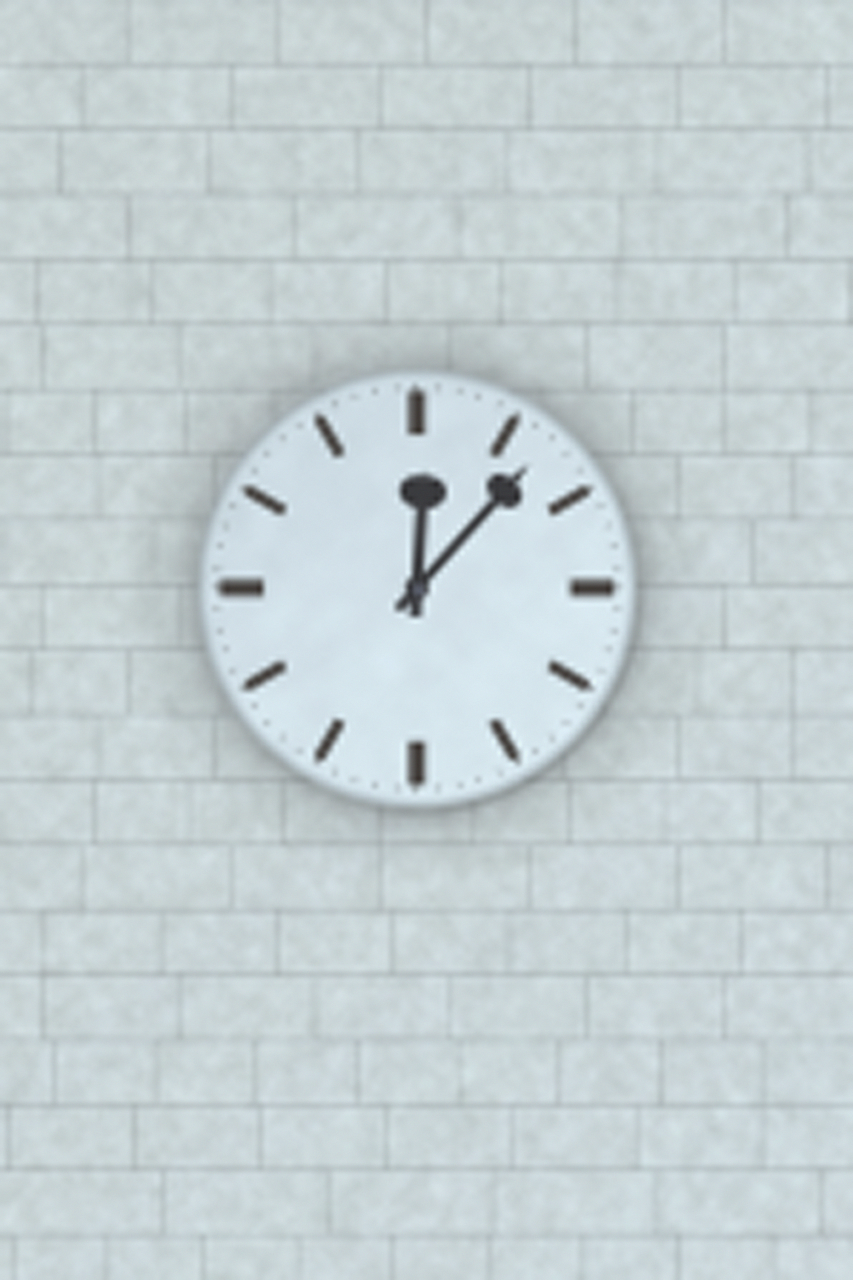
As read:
12:07
